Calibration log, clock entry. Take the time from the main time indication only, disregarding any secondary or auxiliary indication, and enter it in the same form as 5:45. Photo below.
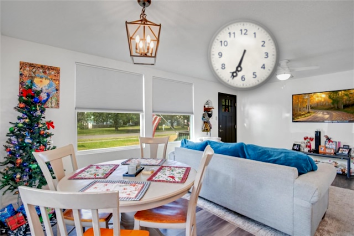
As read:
6:34
